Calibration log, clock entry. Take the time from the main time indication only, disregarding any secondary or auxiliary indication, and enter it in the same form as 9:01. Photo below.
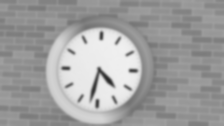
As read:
4:32
